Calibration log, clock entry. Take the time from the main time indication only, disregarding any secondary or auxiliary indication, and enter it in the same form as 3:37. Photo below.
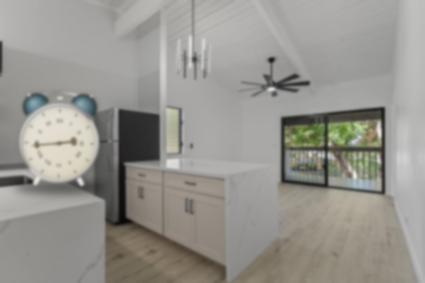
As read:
2:44
